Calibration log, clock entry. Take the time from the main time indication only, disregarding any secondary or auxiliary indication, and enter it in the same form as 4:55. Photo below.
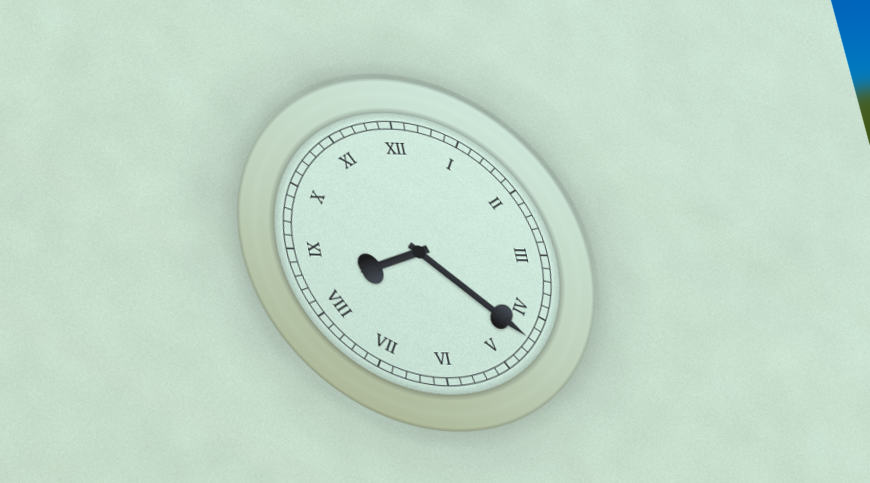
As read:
8:22
